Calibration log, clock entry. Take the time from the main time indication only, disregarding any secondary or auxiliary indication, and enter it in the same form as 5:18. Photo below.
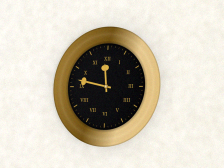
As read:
11:47
